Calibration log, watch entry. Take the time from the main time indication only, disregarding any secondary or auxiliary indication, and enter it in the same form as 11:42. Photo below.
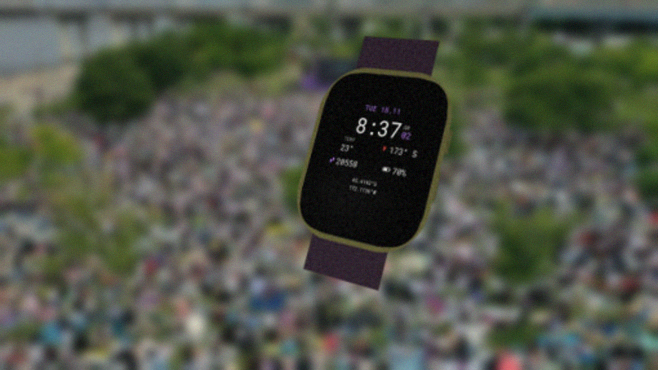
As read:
8:37
